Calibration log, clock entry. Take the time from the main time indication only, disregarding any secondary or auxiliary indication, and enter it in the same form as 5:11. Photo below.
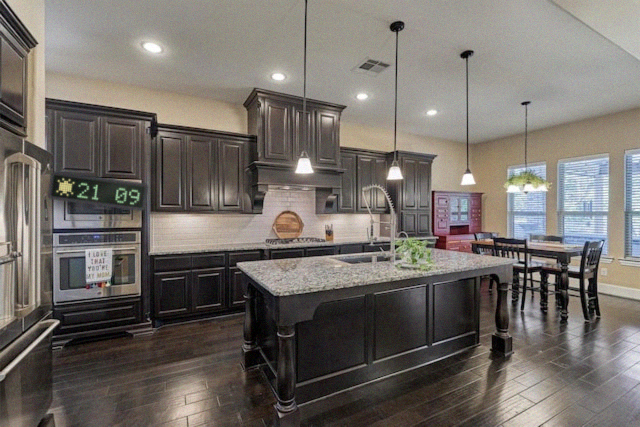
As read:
21:09
